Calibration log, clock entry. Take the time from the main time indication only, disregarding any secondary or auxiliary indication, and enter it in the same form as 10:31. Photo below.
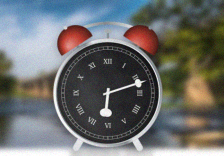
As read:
6:12
